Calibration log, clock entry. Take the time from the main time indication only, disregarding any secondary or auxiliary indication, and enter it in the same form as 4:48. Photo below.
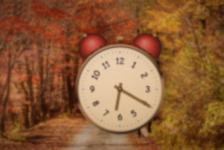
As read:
6:20
